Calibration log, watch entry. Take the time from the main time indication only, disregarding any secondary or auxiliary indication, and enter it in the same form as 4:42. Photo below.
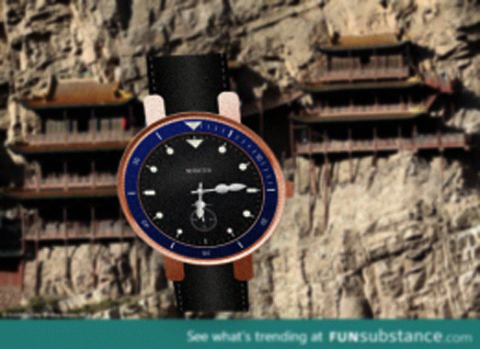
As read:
6:14
